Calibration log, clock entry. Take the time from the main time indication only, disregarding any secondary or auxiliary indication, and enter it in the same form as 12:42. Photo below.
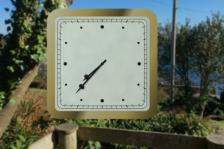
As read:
7:37
